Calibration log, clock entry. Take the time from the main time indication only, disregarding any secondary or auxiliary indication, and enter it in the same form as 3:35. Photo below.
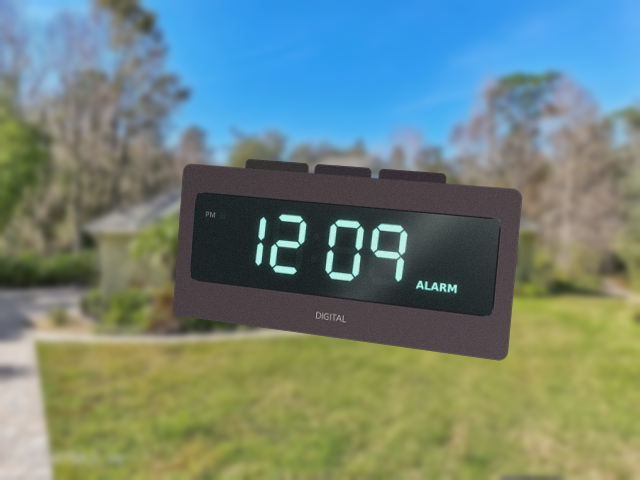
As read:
12:09
